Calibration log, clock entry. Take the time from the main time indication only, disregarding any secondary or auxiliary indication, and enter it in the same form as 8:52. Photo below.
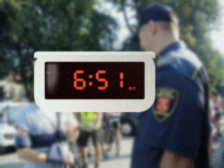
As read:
6:51
